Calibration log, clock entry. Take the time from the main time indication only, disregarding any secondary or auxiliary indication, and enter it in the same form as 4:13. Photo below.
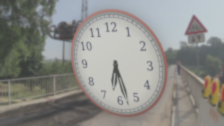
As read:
6:28
